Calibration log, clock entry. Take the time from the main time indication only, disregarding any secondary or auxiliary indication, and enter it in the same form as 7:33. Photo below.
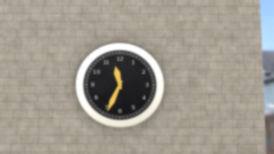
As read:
11:34
